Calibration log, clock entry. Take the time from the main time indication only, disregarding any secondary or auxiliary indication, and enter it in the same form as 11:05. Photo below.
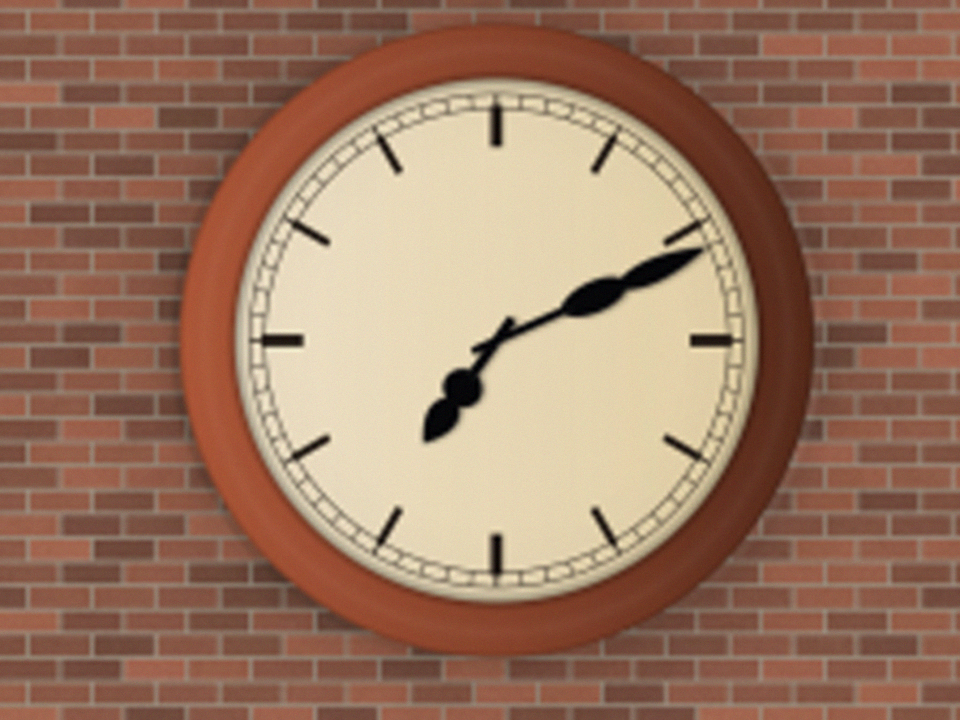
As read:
7:11
